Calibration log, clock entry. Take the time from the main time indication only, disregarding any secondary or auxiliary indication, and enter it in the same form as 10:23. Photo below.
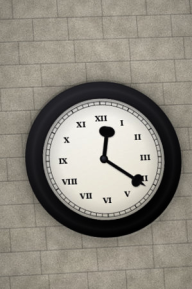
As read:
12:21
